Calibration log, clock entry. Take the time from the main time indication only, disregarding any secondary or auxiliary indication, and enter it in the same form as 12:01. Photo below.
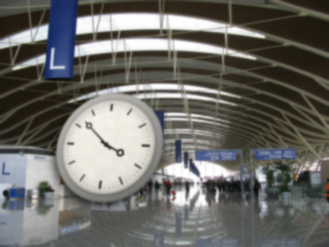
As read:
3:52
